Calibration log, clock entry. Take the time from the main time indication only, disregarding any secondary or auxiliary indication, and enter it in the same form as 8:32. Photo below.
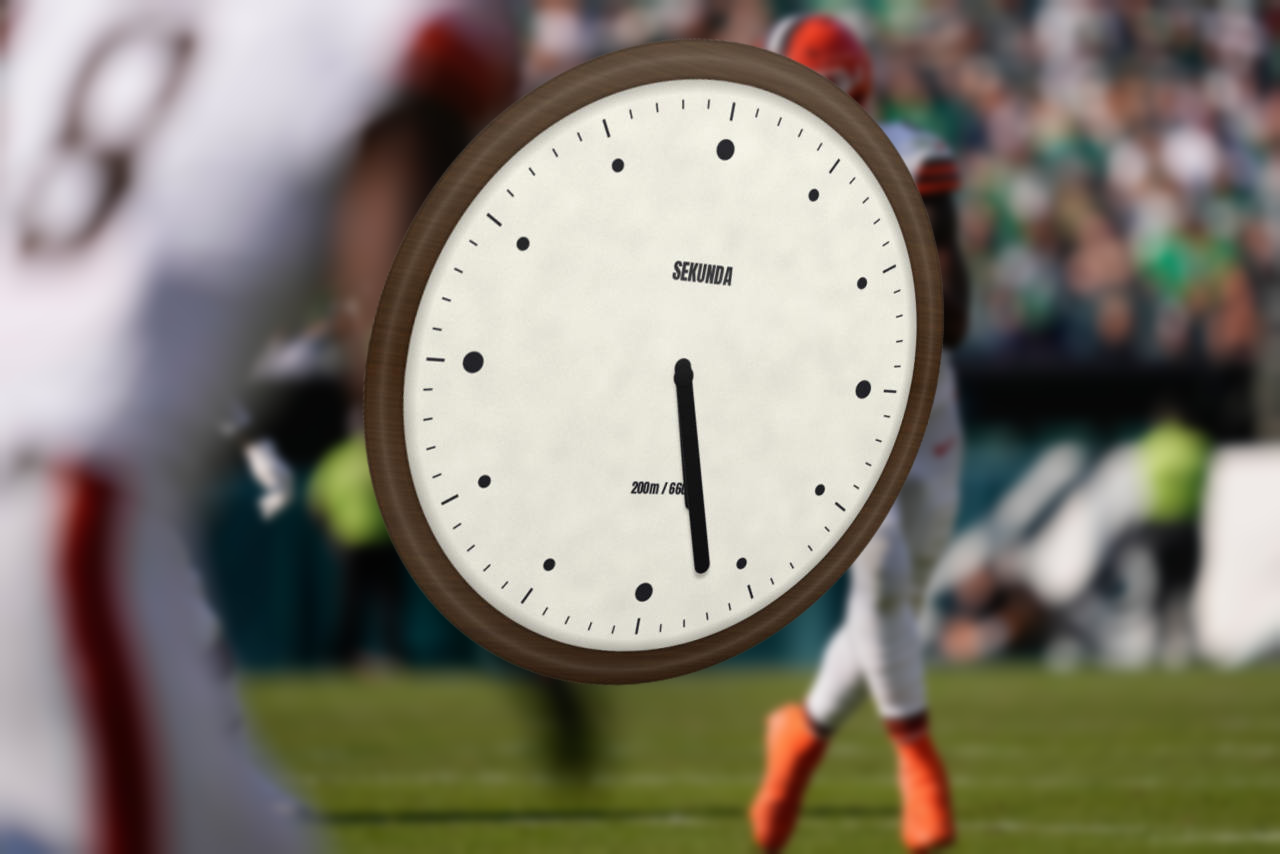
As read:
5:27
